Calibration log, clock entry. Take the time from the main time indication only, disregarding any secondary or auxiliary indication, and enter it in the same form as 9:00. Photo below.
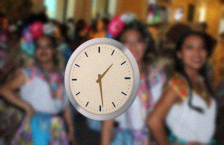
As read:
1:29
